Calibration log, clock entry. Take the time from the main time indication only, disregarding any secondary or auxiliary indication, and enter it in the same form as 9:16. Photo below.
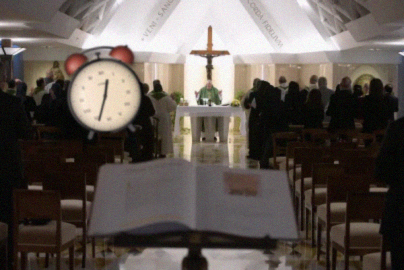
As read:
12:34
